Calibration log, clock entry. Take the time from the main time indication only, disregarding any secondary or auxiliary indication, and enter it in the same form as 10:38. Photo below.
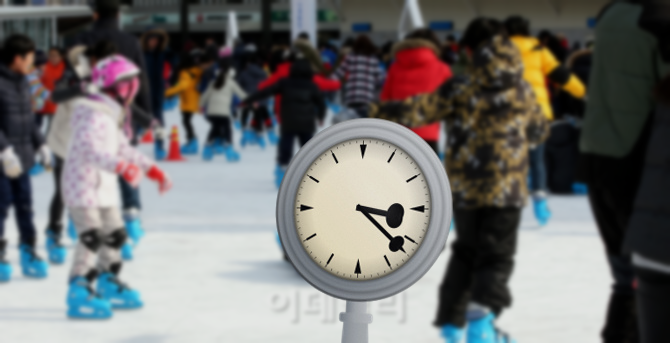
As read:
3:22
